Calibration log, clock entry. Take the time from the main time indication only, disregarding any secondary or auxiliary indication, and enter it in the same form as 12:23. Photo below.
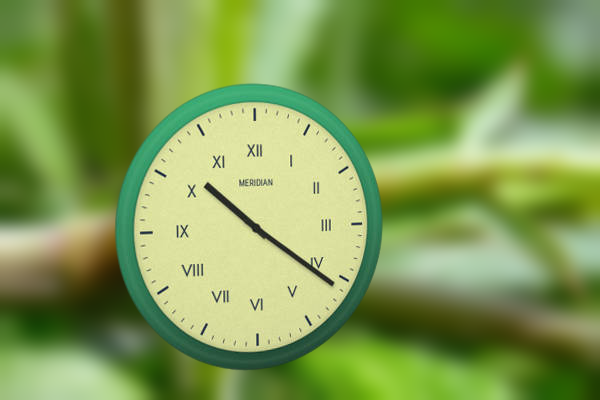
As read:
10:21
